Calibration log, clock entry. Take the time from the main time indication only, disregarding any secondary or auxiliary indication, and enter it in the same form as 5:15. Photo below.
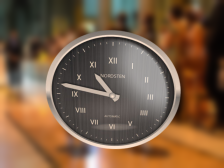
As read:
10:47
